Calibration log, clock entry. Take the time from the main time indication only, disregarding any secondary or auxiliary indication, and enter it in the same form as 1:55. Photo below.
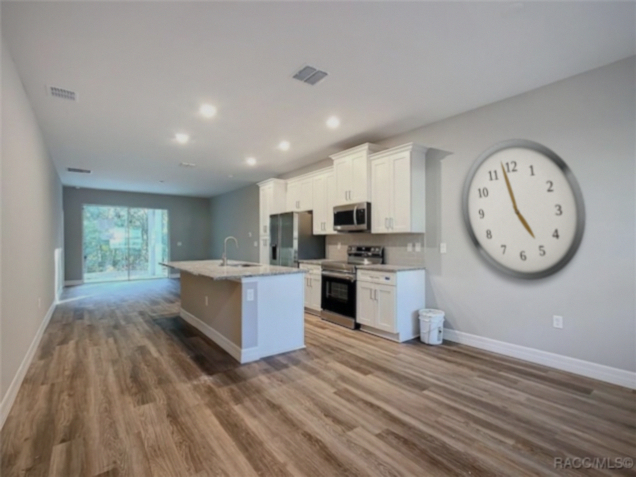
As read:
4:58
